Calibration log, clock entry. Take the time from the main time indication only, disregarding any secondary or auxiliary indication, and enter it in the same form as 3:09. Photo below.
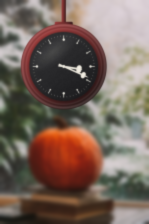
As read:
3:19
